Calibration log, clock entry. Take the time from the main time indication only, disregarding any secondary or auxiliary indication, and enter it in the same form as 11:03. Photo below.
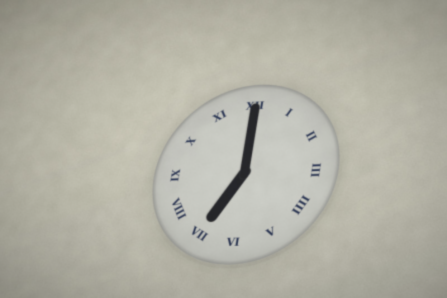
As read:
7:00
